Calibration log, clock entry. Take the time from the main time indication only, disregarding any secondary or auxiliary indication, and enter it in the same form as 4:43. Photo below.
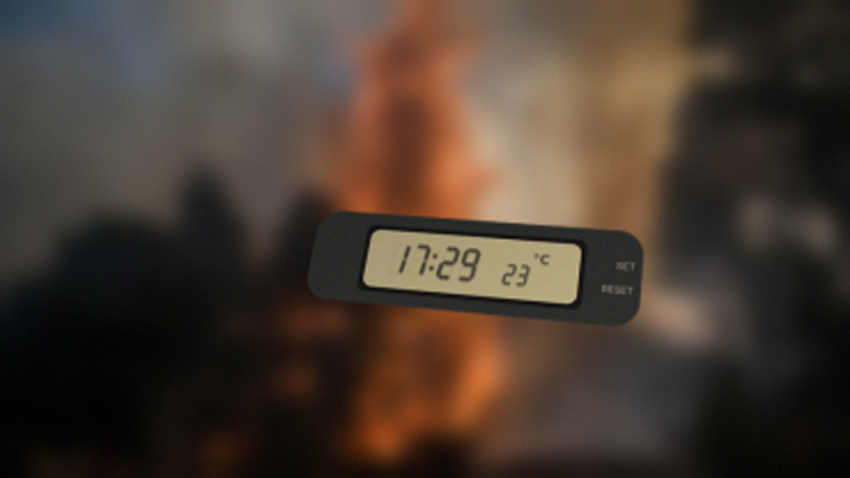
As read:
17:29
